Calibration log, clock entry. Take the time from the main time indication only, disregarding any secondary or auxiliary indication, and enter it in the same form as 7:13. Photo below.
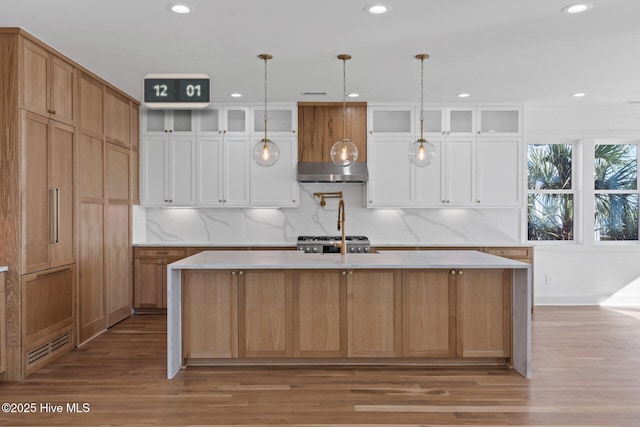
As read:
12:01
